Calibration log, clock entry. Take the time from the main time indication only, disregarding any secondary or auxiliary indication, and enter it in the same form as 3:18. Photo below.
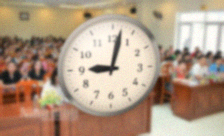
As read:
9:02
